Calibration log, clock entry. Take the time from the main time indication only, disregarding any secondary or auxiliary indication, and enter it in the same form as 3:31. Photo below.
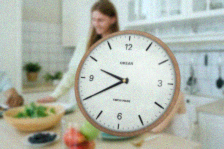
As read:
9:40
